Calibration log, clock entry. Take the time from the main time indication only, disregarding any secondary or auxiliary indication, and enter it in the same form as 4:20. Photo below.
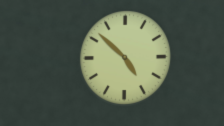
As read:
4:52
